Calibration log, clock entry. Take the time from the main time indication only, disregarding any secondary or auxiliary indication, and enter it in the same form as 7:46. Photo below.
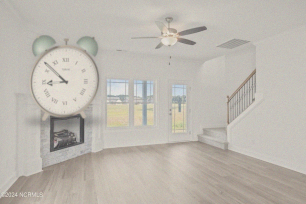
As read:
8:52
